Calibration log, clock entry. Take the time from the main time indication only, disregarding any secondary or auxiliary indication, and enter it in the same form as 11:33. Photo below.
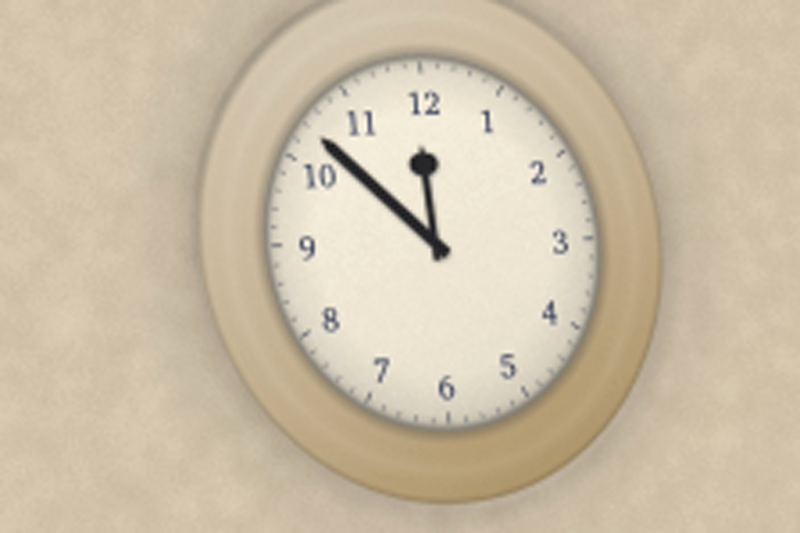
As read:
11:52
